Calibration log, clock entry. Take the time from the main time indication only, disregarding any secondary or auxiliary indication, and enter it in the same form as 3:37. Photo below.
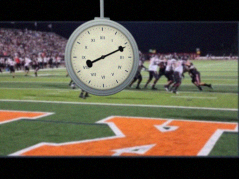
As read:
8:11
